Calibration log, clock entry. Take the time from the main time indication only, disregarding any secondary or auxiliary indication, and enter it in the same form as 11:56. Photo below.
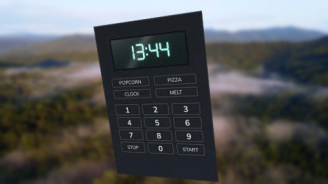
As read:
13:44
